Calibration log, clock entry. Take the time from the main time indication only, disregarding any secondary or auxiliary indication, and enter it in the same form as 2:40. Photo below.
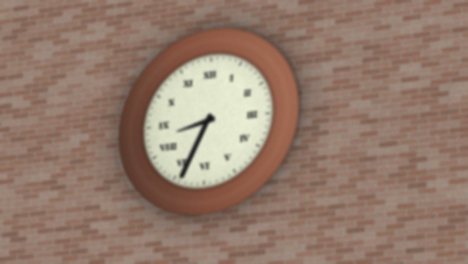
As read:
8:34
